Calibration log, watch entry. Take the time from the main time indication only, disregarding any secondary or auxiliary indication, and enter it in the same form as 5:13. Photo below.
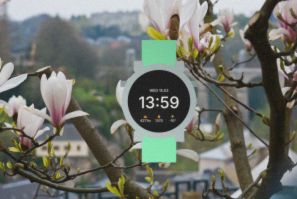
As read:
13:59
